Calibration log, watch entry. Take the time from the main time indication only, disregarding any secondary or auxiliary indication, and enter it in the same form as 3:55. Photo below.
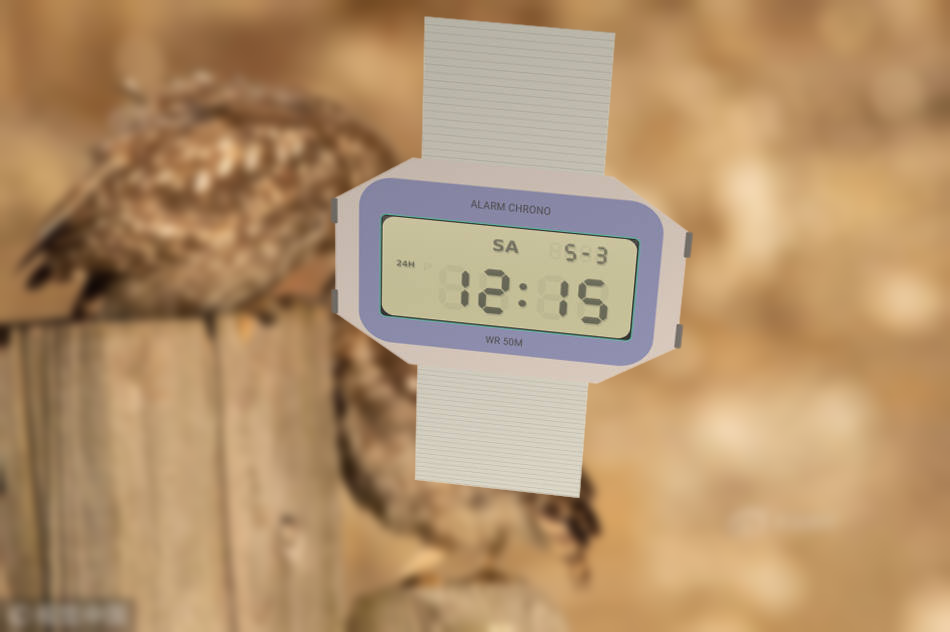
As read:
12:15
